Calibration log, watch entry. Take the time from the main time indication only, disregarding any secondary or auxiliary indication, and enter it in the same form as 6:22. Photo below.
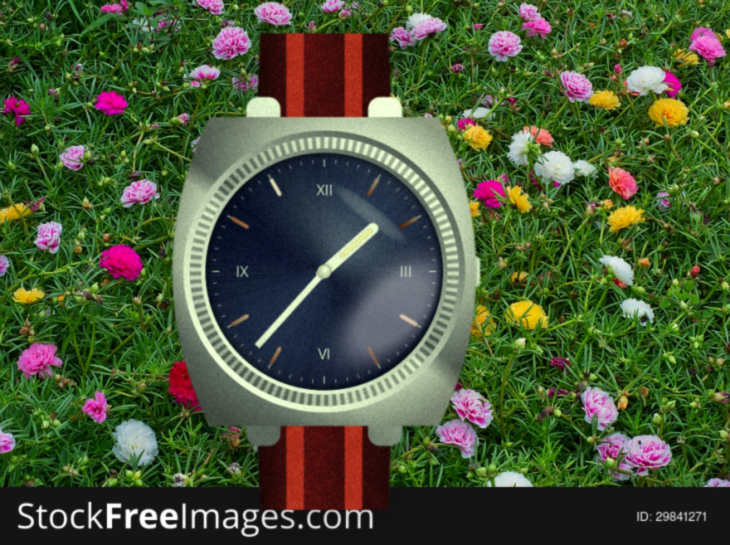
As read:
1:37
